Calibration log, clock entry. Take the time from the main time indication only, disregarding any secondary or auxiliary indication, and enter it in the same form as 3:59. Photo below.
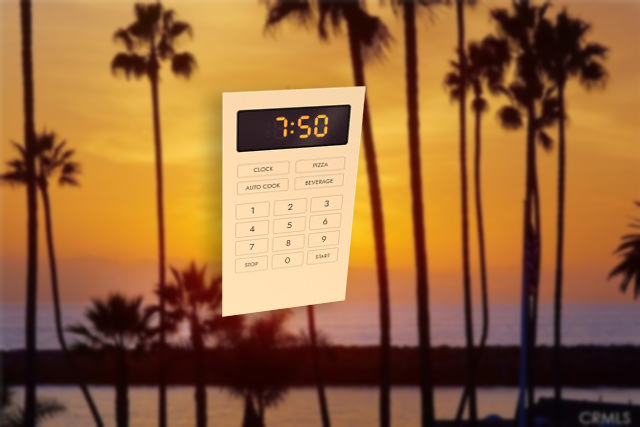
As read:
7:50
